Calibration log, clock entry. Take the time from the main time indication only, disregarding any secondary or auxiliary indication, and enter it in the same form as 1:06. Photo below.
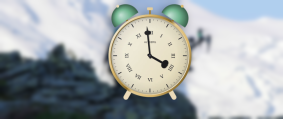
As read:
3:59
